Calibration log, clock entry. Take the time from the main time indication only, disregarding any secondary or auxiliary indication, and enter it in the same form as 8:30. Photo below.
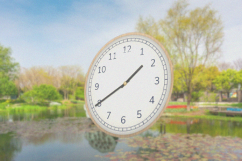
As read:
1:40
